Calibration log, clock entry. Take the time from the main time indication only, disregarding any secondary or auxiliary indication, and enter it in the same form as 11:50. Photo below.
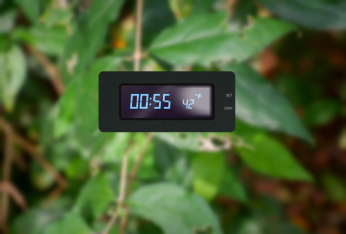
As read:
0:55
